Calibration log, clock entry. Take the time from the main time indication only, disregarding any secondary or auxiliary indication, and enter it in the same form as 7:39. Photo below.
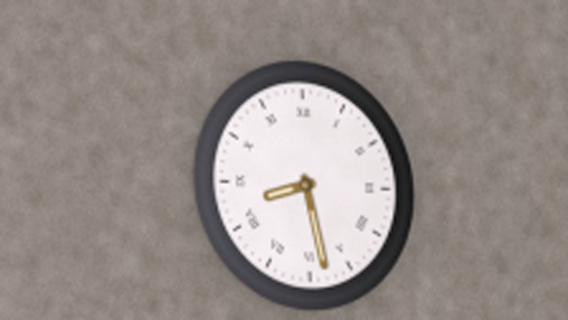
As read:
8:28
